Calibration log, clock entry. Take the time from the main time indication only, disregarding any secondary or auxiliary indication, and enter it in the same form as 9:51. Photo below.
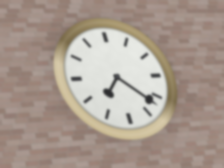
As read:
7:22
